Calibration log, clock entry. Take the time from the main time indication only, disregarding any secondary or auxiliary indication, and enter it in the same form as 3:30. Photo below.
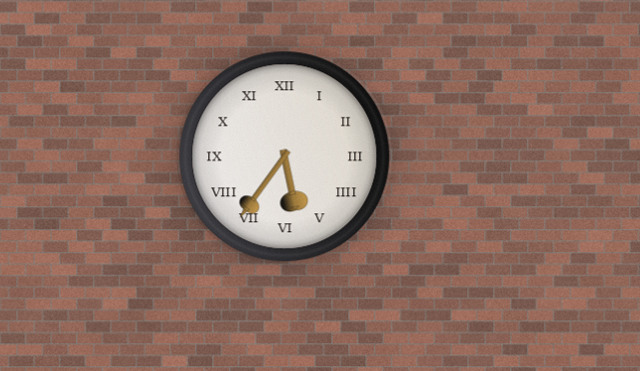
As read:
5:36
